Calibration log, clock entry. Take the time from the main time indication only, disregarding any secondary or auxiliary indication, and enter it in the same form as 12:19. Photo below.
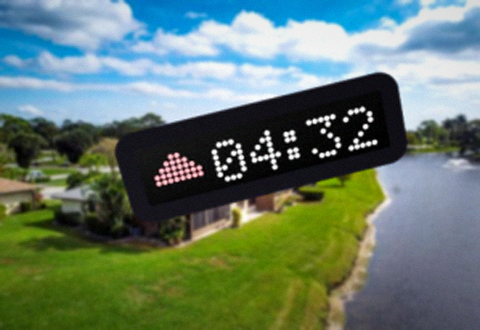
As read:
4:32
